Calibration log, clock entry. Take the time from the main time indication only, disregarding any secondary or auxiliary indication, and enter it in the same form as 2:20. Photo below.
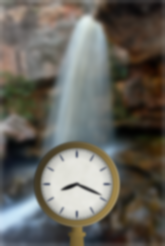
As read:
8:19
